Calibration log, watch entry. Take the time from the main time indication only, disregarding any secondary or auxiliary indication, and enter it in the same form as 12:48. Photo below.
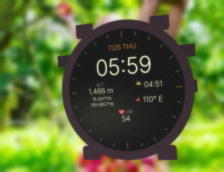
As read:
5:59
